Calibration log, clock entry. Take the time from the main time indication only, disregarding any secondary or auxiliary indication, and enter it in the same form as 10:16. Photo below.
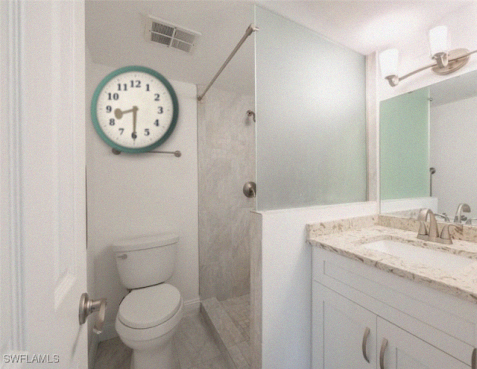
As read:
8:30
